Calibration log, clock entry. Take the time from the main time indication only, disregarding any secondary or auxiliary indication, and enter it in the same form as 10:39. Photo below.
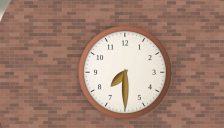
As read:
7:30
